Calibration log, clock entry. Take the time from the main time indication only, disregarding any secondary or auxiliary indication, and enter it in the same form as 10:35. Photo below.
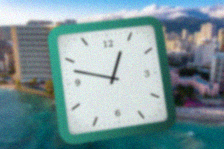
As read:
12:48
